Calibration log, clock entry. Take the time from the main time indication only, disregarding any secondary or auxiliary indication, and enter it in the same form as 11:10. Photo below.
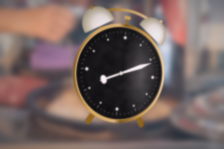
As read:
8:11
